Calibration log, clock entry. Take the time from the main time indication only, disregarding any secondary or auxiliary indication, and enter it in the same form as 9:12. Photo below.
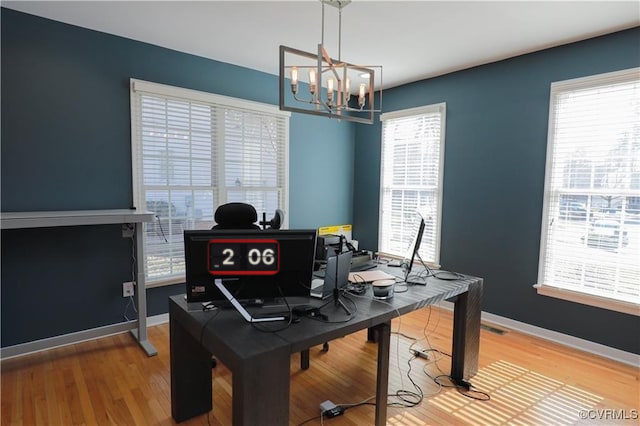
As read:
2:06
